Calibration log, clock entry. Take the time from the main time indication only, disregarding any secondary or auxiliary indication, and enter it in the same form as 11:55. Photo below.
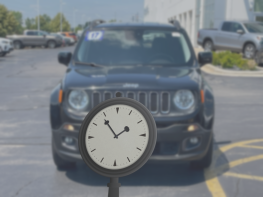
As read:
1:54
